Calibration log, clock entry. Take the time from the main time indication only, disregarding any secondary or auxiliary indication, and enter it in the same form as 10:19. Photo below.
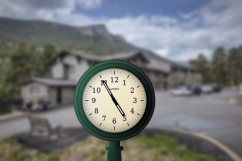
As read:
4:55
